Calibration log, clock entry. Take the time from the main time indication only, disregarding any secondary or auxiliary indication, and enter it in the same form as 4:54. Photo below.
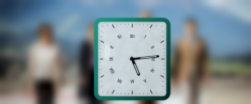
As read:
5:14
